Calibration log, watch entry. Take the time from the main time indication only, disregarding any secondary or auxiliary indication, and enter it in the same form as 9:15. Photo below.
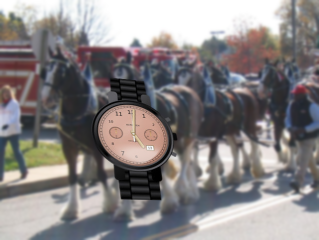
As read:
5:01
